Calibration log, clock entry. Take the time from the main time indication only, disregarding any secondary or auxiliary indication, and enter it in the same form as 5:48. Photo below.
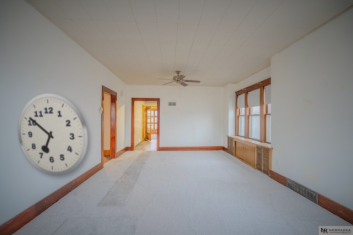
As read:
6:51
